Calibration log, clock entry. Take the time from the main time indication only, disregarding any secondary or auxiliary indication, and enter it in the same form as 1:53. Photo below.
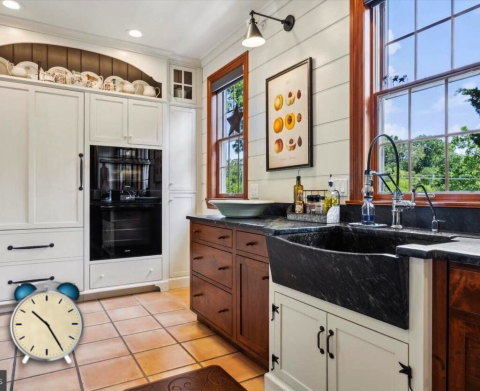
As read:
10:25
